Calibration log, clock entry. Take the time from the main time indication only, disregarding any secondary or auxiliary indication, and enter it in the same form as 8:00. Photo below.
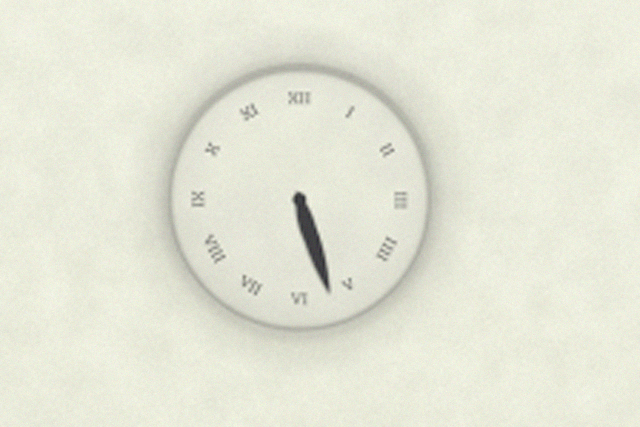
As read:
5:27
